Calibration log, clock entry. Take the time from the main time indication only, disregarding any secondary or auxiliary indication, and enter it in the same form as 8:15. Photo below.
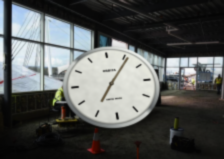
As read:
7:06
